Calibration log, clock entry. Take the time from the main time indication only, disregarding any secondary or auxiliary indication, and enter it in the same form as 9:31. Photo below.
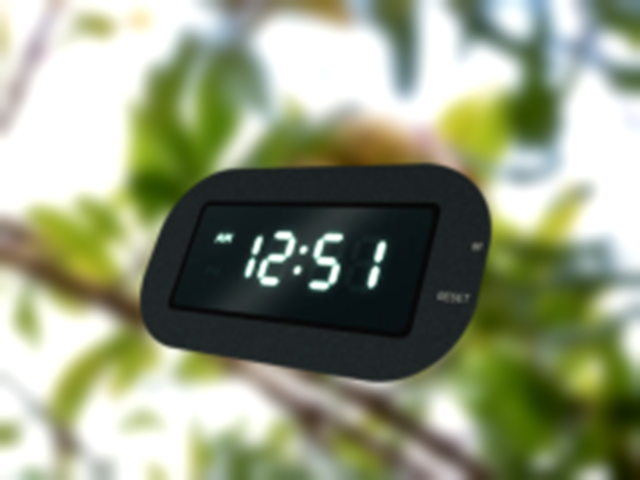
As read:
12:51
